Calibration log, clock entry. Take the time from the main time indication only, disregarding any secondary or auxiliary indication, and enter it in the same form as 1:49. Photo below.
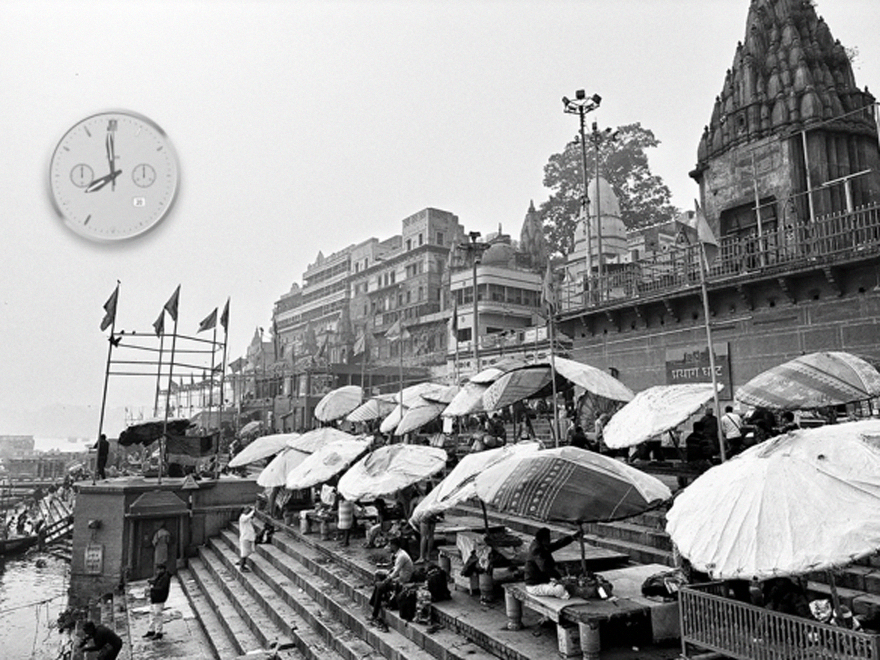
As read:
7:59
